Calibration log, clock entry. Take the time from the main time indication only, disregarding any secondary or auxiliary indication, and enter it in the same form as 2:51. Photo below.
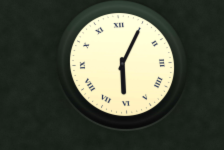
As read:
6:05
